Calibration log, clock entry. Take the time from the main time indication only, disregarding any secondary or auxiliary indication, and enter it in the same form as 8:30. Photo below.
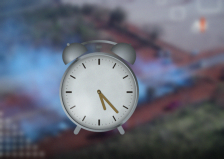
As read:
5:23
